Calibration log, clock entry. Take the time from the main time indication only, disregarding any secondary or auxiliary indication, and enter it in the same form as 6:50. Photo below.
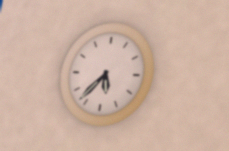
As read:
5:37
